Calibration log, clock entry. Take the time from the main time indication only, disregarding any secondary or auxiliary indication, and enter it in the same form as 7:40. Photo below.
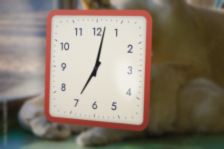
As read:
7:02
